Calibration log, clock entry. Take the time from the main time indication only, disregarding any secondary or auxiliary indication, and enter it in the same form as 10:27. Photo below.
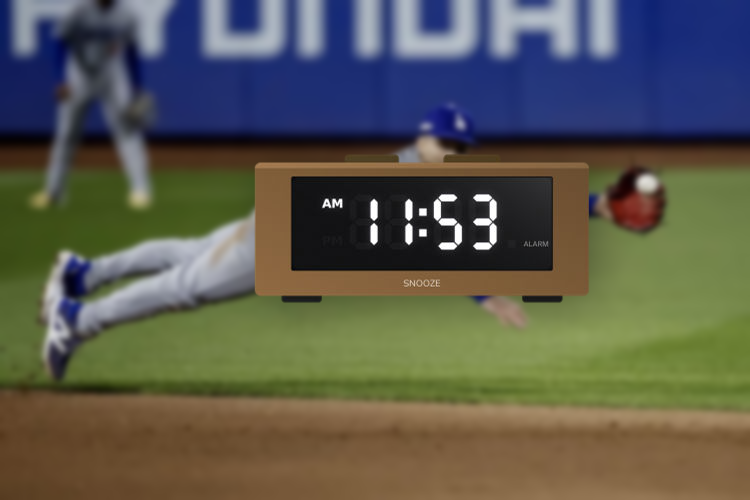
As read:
11:53
